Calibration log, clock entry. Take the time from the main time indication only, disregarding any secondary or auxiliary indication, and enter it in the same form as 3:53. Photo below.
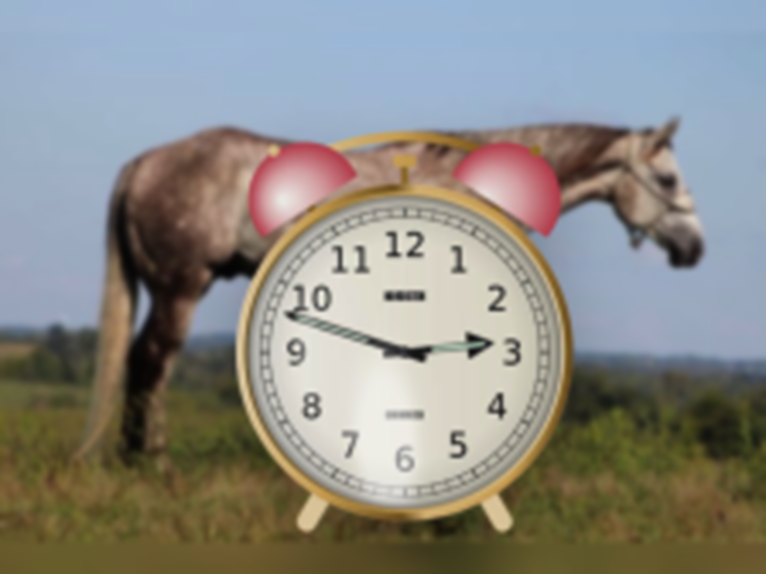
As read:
2:48
